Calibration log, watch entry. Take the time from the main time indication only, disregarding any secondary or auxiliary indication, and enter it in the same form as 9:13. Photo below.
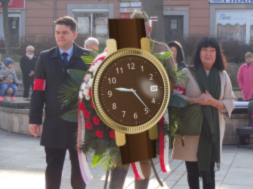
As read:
9:24
